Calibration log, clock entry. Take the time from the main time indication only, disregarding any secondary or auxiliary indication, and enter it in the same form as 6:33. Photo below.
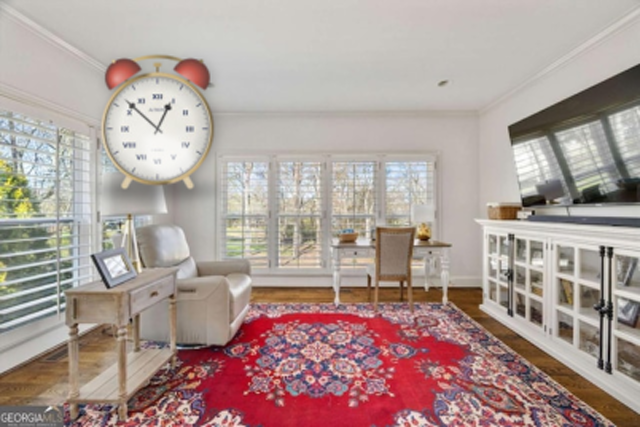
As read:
12:52
